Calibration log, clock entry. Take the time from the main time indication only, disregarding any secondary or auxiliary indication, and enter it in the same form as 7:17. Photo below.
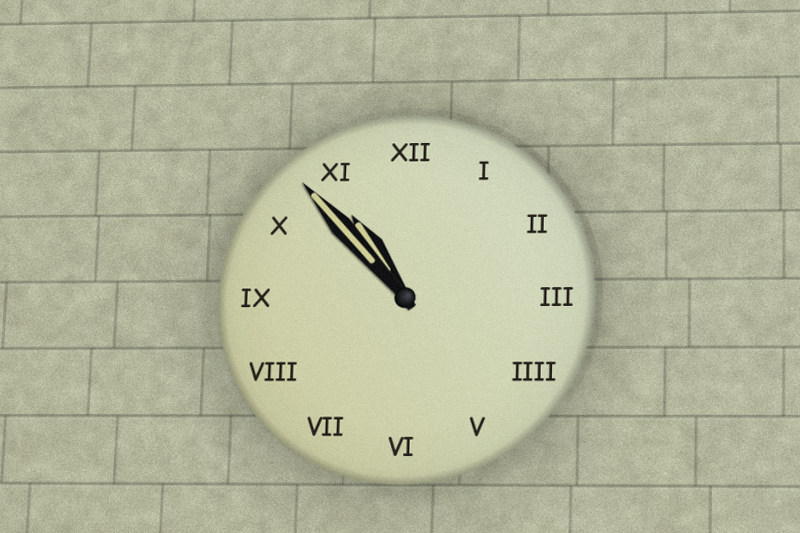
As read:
10:53
